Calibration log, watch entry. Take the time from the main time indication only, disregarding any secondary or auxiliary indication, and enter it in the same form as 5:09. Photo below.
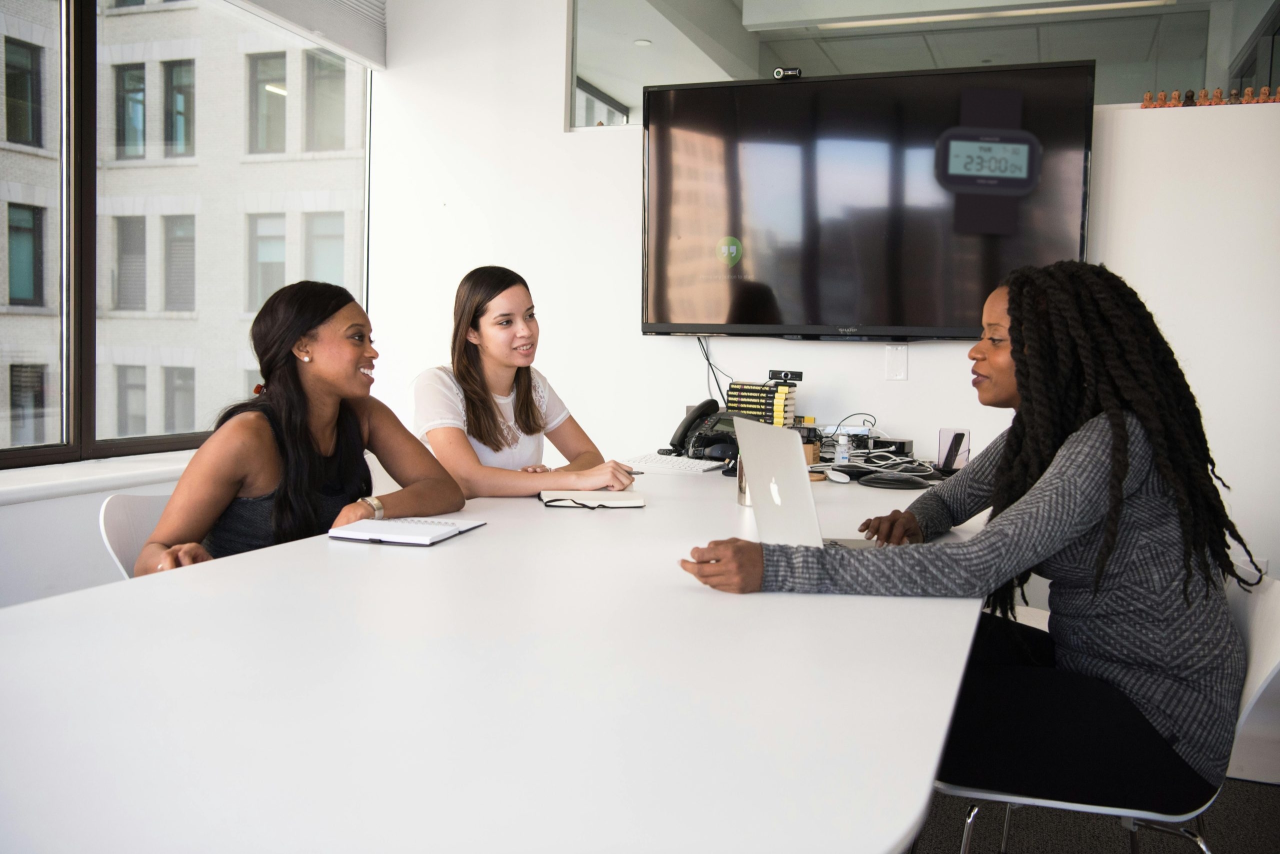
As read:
23:00
